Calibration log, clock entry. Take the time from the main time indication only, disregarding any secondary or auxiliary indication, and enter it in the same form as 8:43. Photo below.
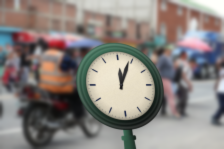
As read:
12:04
